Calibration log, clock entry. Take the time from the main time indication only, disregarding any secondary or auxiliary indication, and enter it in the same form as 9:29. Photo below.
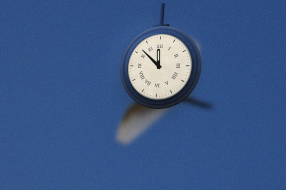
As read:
11:52
